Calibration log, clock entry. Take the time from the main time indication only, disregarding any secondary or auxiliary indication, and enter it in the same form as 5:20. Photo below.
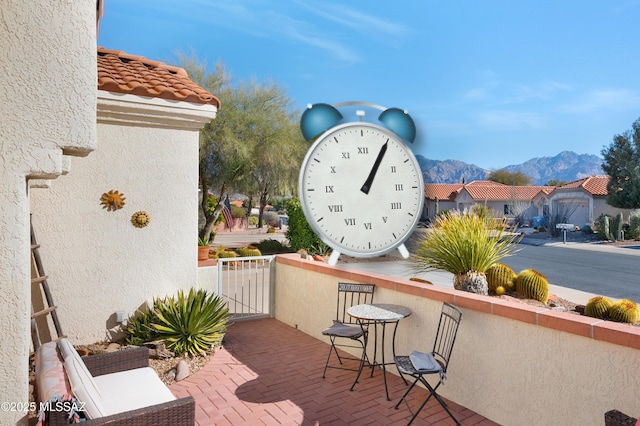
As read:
1:05
